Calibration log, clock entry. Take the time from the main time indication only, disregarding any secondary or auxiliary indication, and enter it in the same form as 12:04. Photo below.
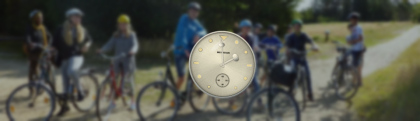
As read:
1:59
